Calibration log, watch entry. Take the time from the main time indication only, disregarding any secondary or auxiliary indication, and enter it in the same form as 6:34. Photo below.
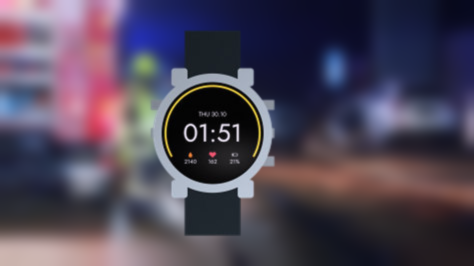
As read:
1:51
